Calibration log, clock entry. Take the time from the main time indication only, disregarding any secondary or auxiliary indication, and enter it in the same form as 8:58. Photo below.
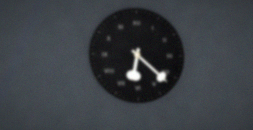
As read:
6:22
